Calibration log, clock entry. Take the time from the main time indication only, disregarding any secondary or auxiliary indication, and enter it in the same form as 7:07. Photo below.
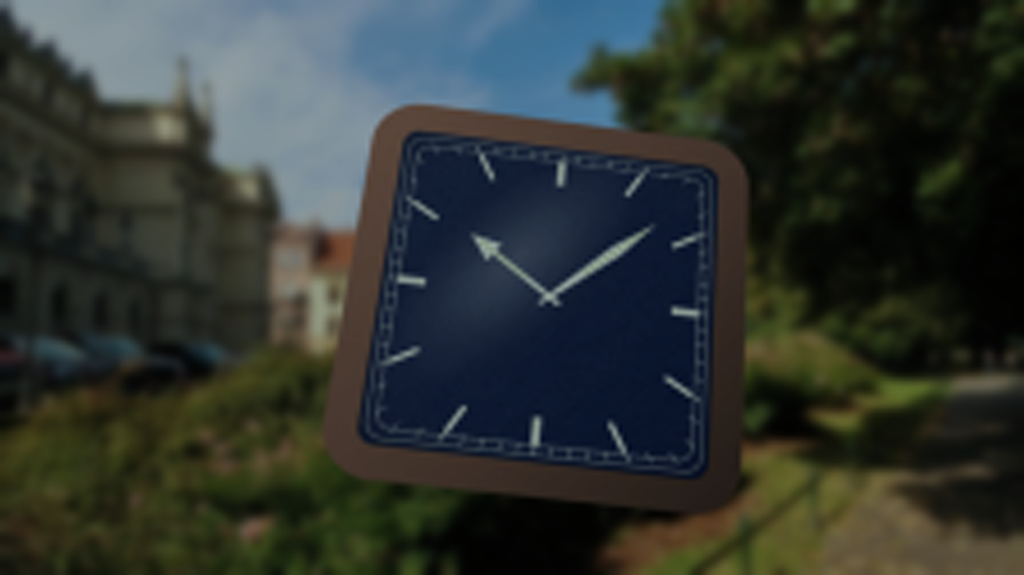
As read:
10:08
